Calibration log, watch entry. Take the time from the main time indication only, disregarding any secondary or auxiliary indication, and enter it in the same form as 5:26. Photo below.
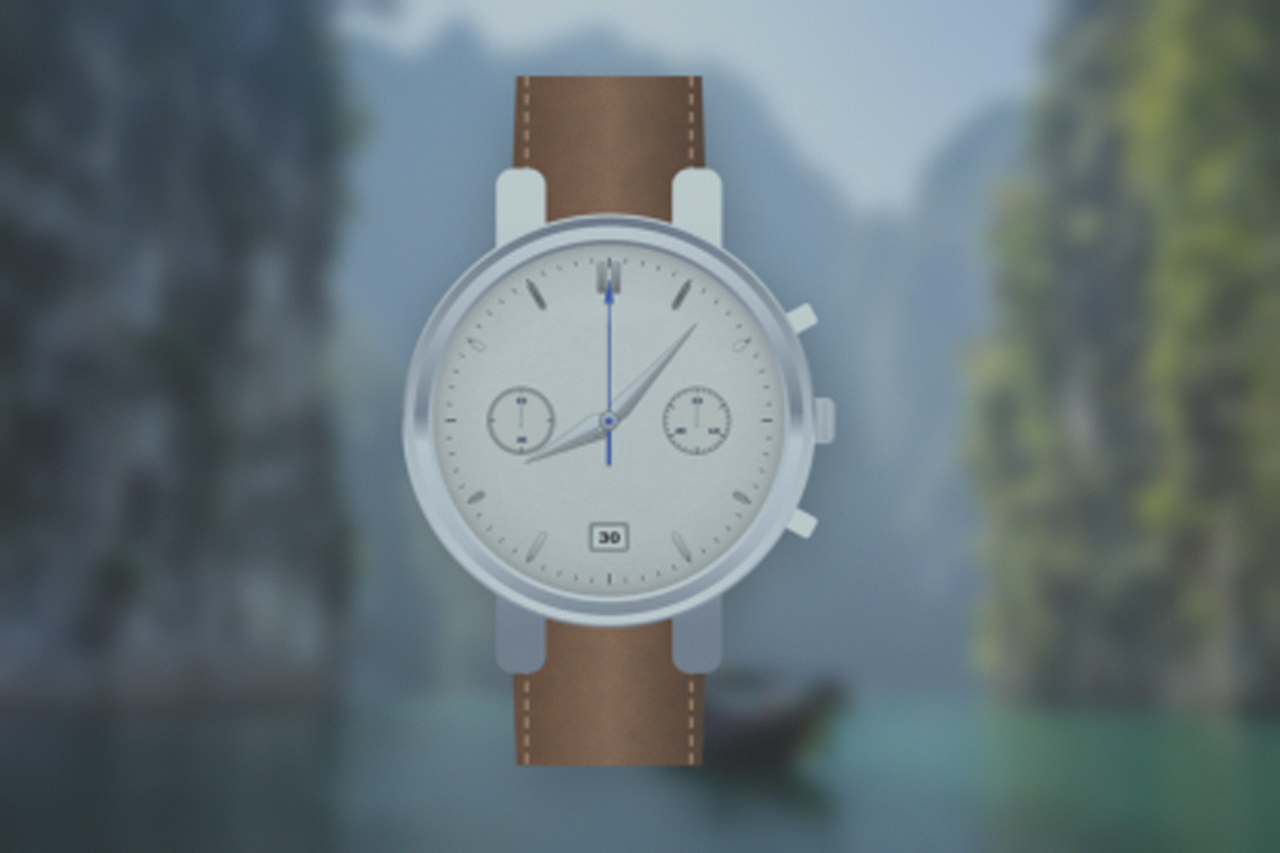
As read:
8:07
